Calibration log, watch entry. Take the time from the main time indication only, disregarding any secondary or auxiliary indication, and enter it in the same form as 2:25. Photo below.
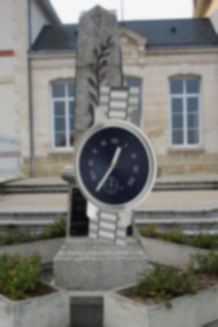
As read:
12:35
